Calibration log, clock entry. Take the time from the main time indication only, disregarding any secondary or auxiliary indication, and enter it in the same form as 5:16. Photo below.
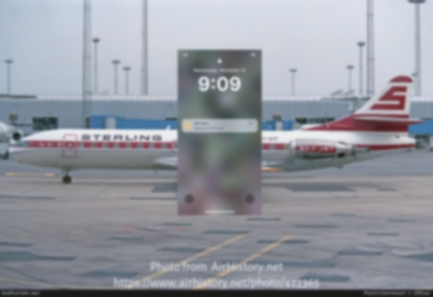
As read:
9:09
